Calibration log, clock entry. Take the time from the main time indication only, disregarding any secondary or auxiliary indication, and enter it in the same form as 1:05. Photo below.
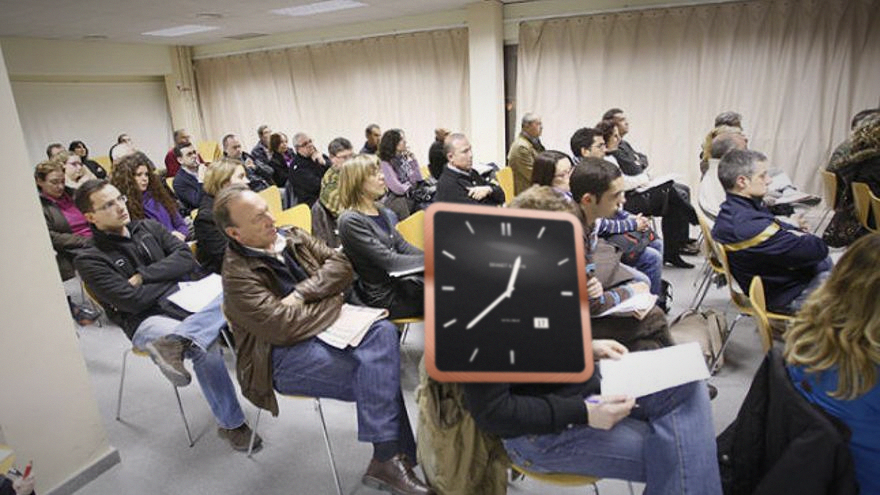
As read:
12:38
